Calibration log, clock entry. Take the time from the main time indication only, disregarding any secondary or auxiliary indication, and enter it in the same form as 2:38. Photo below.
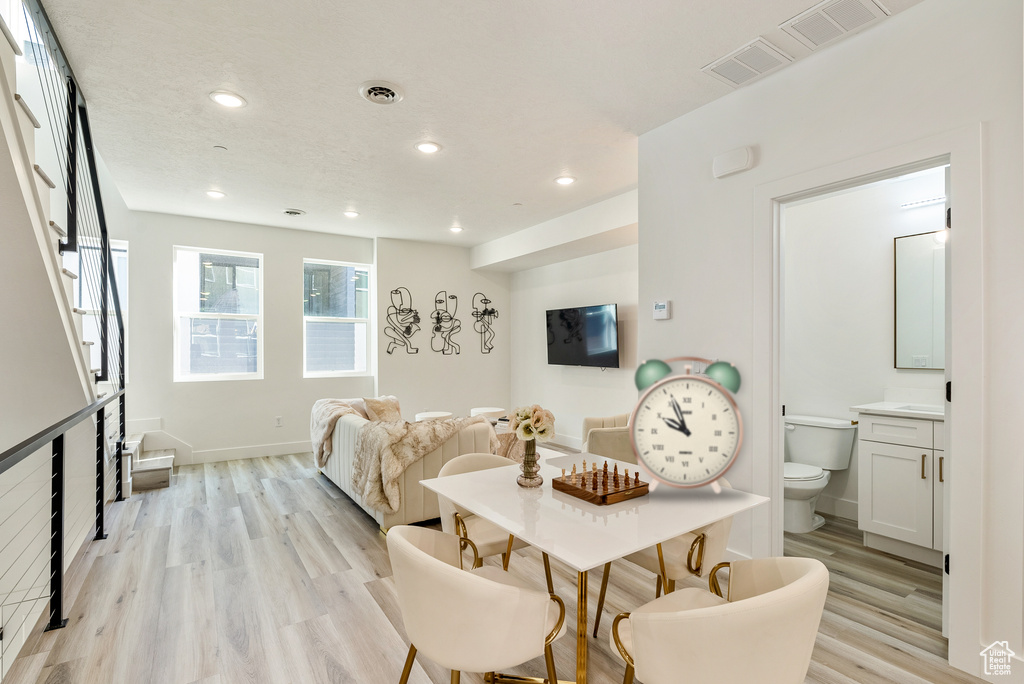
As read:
9:56
